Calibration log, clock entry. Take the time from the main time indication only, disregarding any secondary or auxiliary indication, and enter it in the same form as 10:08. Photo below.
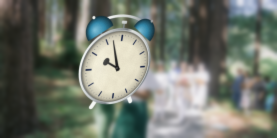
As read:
9:57
